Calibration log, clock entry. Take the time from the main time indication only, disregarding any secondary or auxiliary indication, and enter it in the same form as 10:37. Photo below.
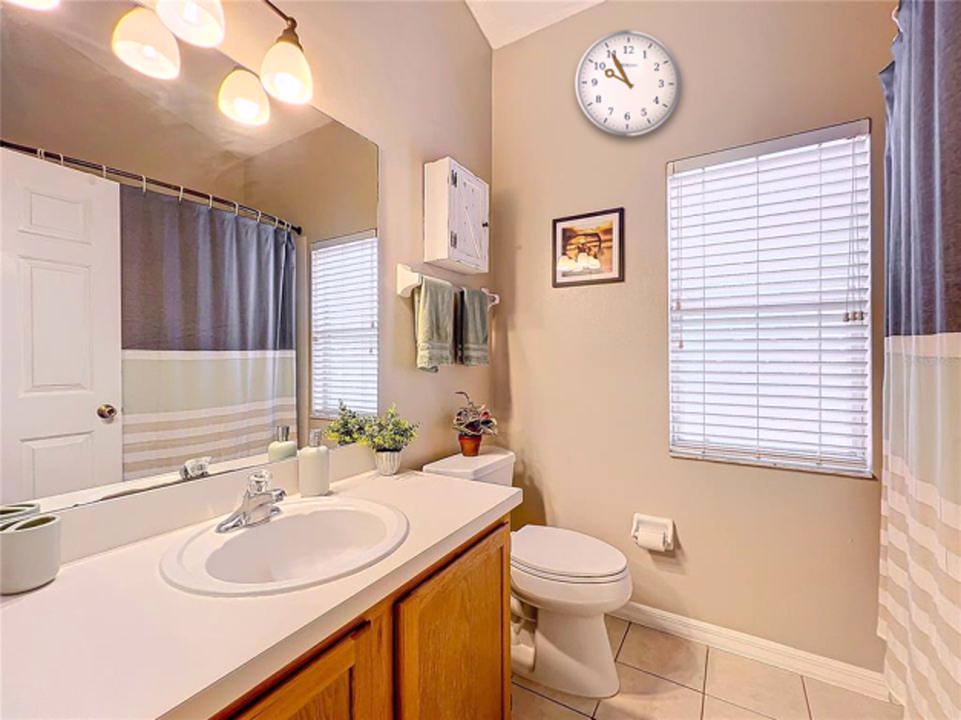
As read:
9:55
